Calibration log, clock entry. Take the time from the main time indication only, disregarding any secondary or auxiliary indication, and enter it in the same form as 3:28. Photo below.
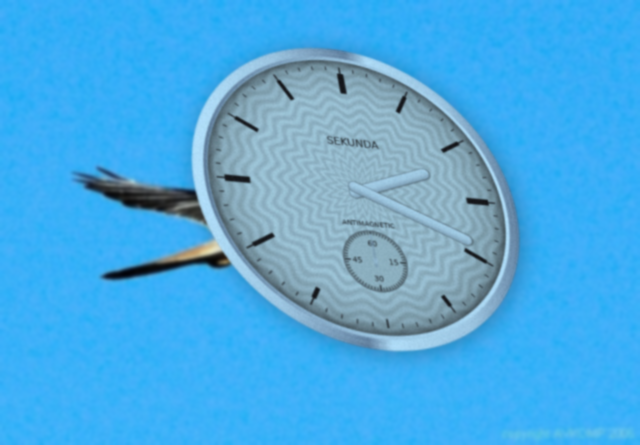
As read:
2:19
